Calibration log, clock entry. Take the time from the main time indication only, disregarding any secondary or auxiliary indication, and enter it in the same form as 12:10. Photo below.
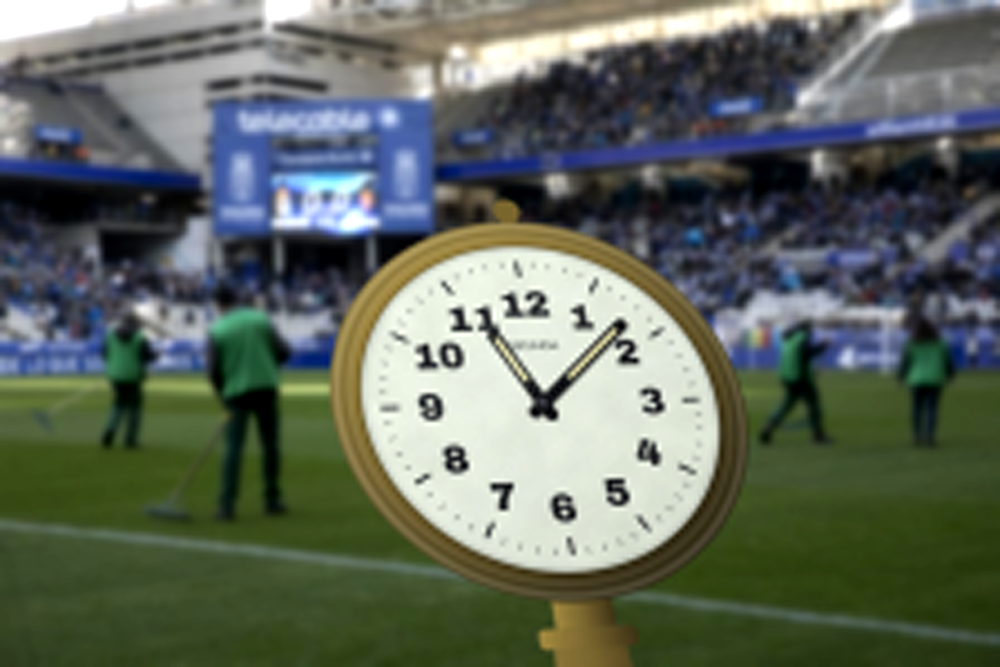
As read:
11:08
